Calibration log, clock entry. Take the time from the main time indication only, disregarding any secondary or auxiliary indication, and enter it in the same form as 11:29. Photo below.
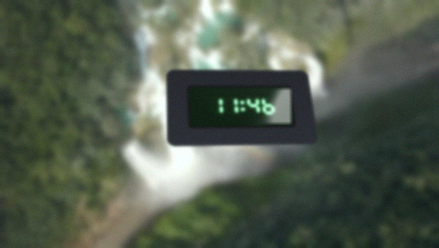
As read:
11:46
